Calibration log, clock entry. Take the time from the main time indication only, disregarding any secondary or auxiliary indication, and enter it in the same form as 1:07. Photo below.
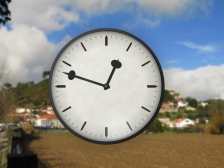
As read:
12:48
